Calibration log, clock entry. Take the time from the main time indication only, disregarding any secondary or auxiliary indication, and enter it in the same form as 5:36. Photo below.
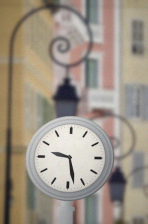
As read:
9:28
